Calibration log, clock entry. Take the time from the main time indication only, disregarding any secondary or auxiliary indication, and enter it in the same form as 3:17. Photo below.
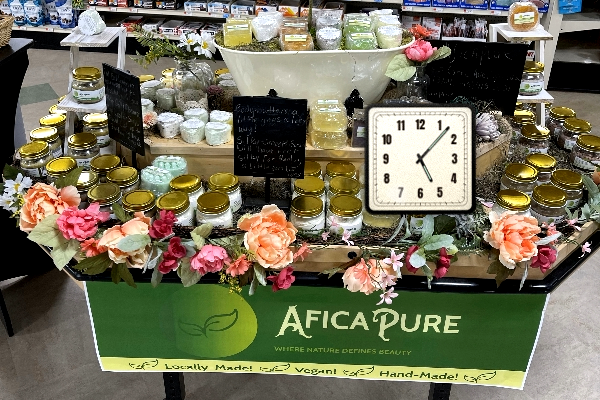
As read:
5:07
